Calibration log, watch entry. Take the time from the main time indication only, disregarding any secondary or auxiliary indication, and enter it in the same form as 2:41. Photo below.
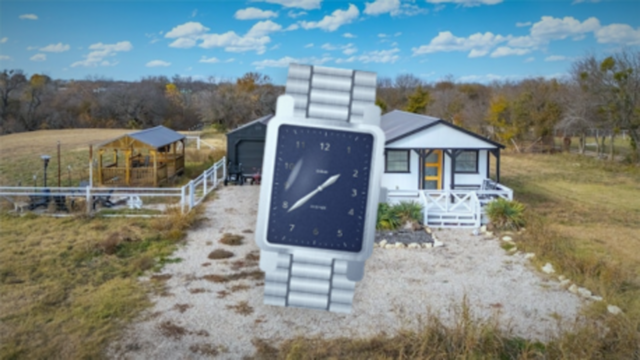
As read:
1:38
